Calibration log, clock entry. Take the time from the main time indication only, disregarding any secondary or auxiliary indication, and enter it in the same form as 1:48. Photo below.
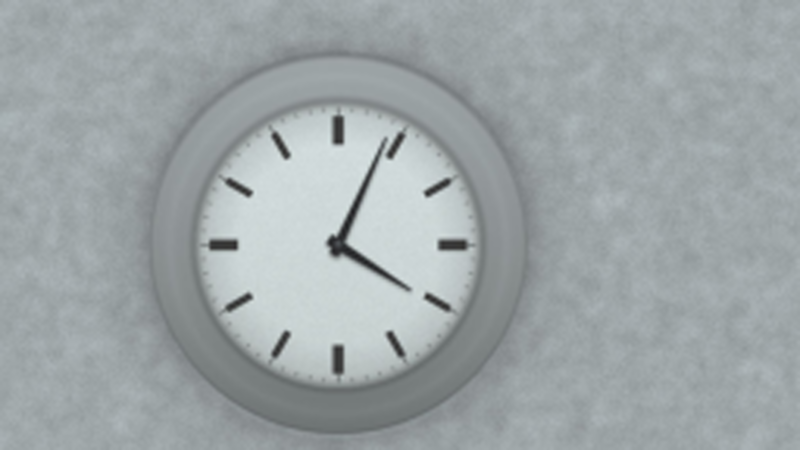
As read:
4:04
